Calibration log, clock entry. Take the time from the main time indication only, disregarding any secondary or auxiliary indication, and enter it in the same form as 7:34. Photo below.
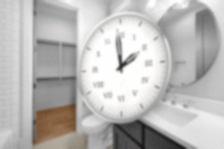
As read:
1:59
